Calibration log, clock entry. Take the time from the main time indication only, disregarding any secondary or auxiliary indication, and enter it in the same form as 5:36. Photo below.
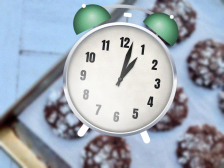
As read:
1:02
